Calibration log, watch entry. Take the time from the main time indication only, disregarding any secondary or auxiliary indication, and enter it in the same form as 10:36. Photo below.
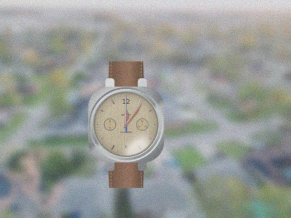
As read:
12:06
